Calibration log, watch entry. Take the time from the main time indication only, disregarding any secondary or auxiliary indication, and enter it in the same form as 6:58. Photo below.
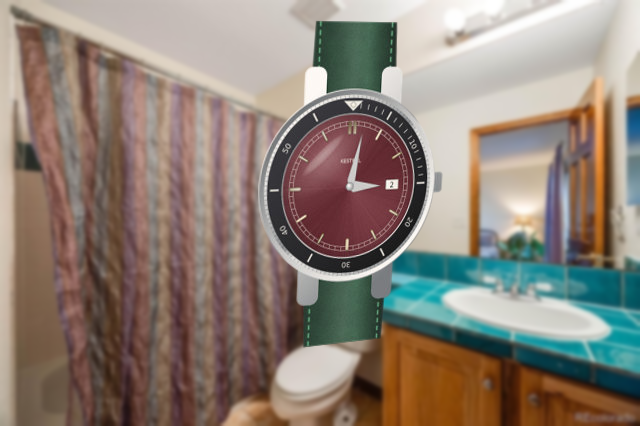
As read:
3:02
